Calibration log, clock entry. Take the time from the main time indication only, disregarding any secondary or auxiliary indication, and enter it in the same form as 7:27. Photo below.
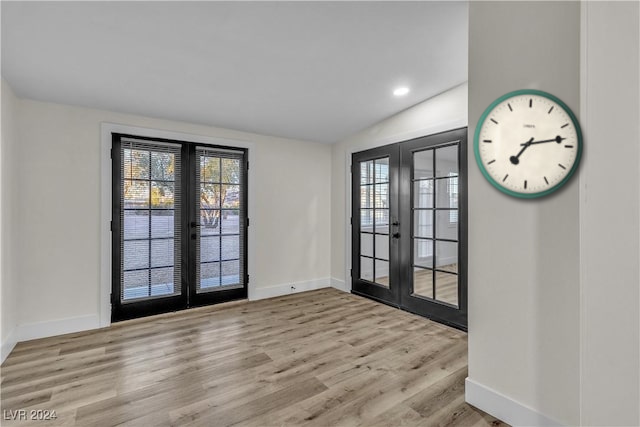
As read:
7:13
